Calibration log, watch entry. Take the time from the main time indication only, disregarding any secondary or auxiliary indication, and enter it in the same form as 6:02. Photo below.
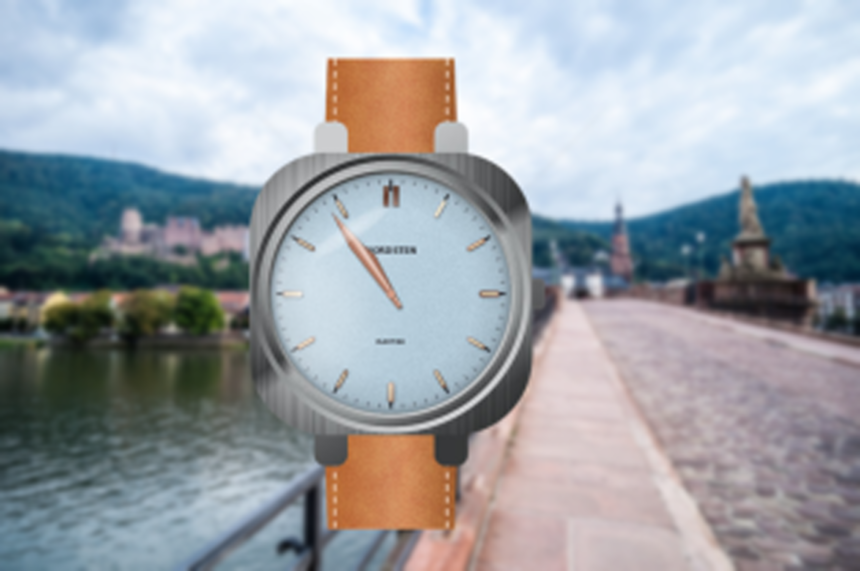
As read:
10:54
